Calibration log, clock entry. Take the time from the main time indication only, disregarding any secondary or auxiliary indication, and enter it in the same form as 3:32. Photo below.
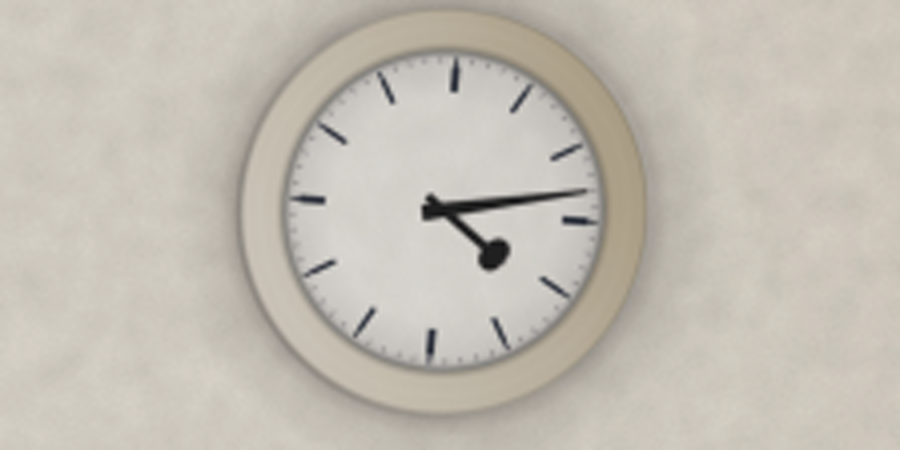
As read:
4:13
